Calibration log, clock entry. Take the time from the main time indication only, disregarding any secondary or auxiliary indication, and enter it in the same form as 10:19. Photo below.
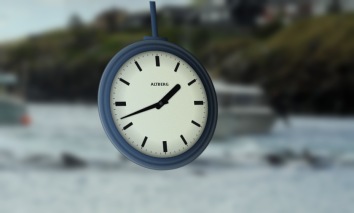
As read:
1:42
